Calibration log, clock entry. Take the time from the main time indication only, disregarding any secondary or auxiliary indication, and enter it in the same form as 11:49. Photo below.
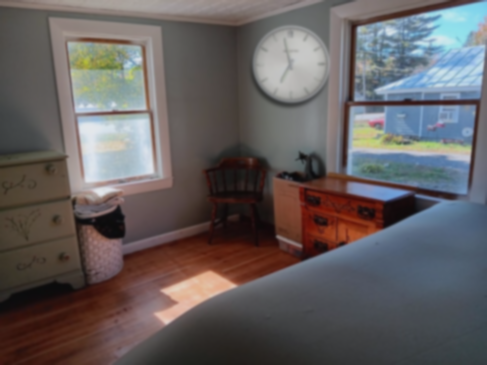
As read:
6:58
